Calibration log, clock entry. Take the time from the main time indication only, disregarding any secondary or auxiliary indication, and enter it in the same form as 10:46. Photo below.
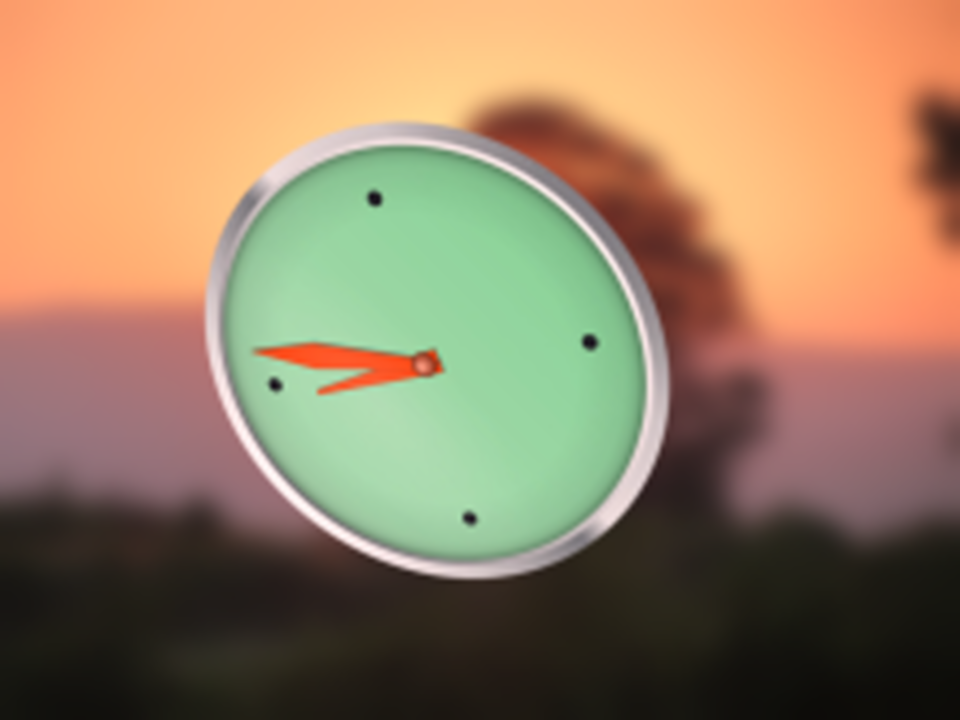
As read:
8:47
